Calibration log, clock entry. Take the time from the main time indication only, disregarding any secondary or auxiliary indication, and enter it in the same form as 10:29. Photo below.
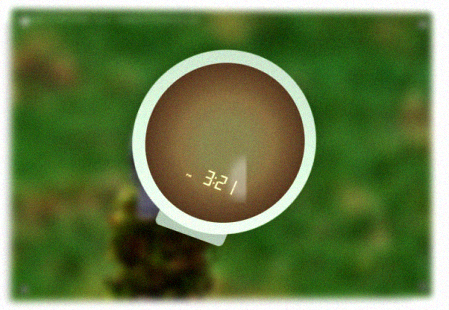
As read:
3:21
